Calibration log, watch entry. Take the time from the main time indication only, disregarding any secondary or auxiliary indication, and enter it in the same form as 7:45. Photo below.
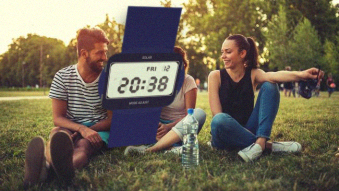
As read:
20:38
